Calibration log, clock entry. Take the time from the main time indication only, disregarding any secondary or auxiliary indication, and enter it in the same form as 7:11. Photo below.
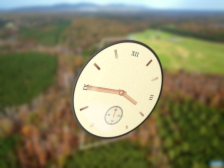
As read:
3:45
